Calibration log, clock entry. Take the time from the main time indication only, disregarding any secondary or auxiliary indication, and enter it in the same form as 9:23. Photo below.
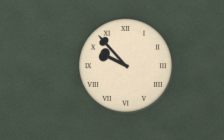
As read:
9:53
